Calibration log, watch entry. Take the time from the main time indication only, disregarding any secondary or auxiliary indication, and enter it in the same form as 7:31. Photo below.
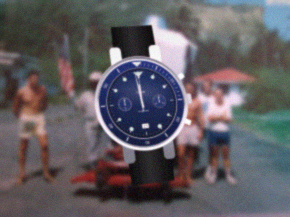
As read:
11:59
